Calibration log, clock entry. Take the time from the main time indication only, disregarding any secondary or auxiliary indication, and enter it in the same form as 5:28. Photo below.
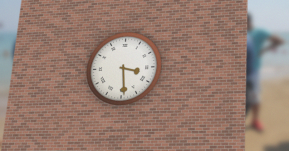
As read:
3:29
